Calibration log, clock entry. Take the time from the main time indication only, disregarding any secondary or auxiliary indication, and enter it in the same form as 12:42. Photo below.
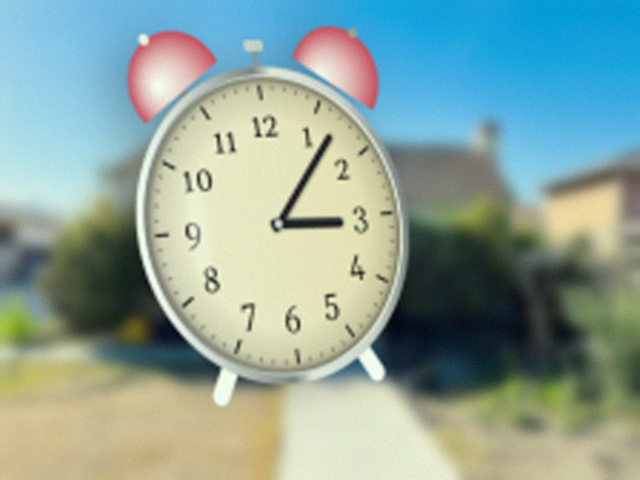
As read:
3:07
